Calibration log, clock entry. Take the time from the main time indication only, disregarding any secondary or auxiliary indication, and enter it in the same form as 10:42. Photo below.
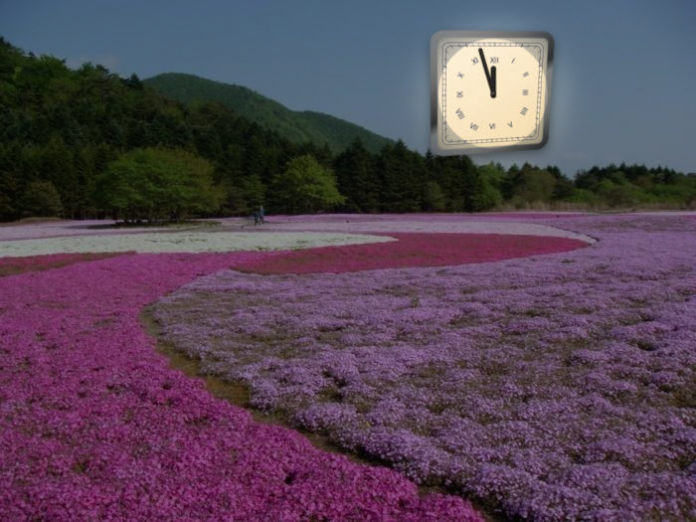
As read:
11:57
